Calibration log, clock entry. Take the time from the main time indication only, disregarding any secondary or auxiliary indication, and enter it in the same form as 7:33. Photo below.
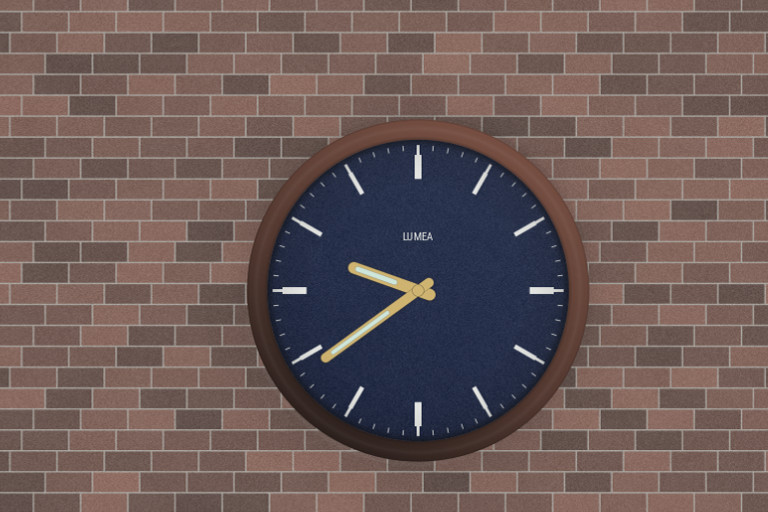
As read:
9:39
